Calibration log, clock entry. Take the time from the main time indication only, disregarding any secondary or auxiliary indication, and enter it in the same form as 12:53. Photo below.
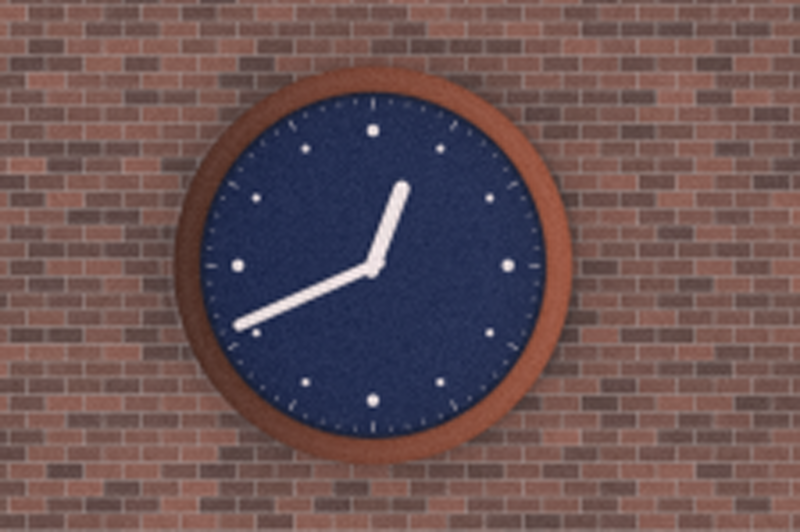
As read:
12:41
